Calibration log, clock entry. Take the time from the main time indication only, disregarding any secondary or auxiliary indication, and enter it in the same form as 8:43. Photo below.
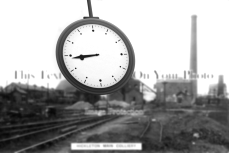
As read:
8:44
